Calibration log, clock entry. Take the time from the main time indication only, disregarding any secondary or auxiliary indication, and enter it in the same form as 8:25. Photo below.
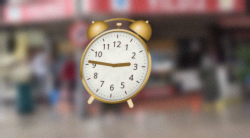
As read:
2:46
